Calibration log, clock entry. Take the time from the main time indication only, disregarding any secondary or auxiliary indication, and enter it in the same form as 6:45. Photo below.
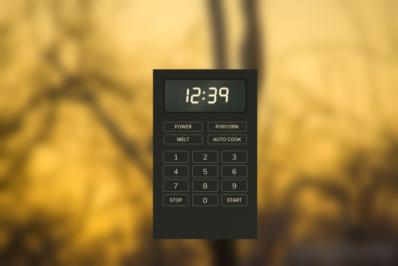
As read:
12:39
